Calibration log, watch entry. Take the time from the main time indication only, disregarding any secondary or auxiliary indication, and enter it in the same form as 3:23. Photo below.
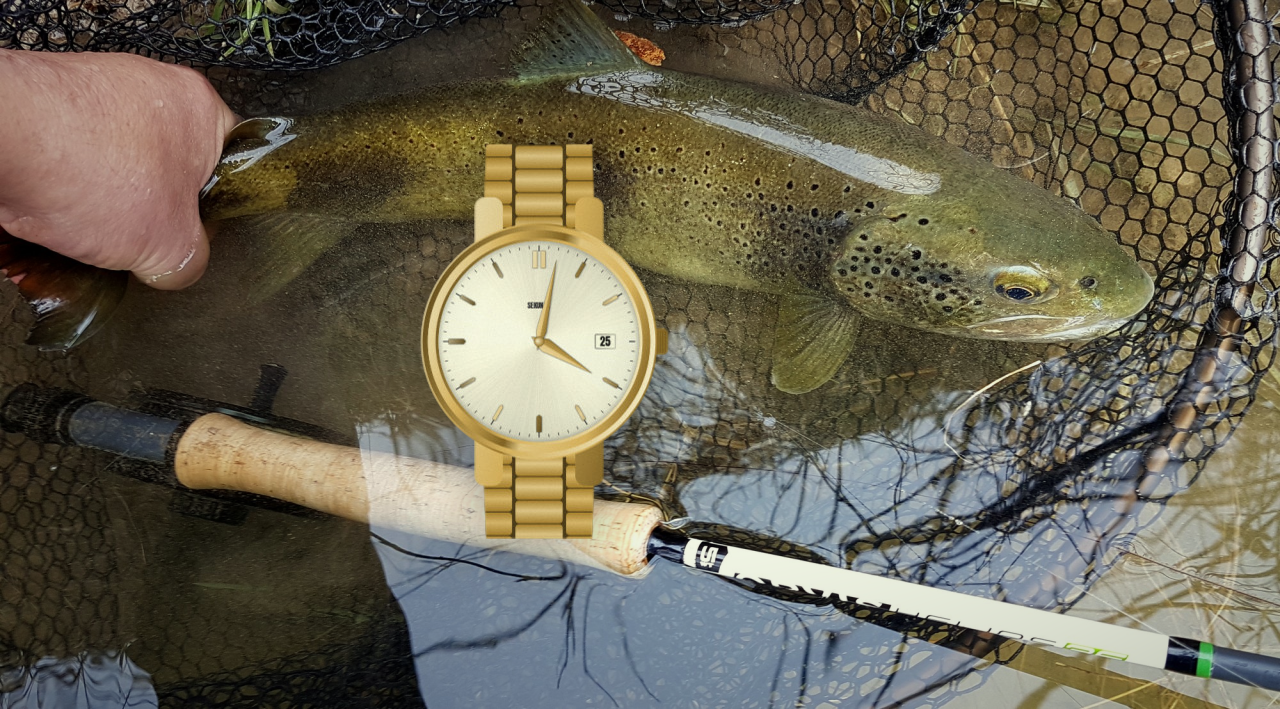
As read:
4:02
